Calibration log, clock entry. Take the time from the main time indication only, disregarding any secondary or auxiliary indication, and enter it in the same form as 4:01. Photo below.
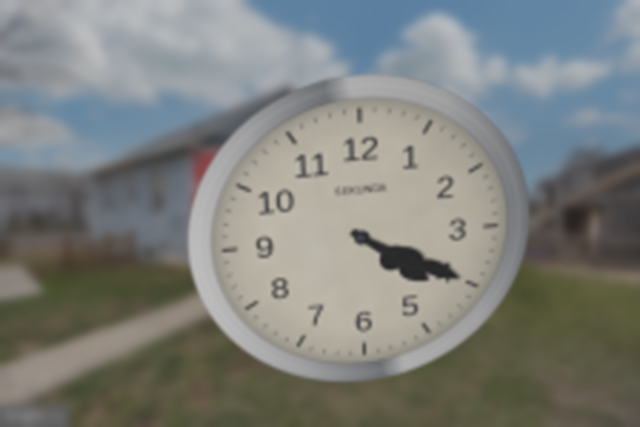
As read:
4:20
